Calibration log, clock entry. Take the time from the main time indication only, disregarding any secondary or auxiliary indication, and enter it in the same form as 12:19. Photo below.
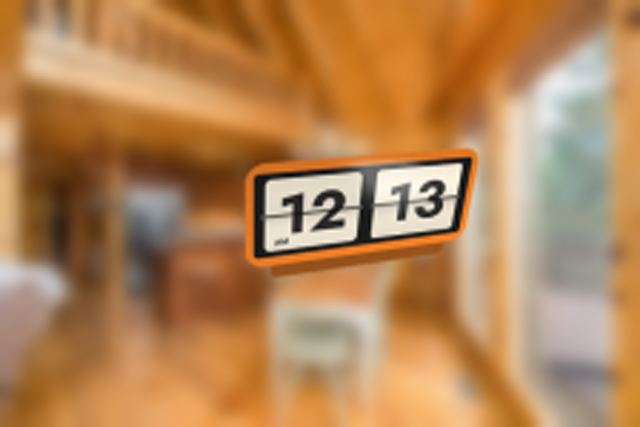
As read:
12:13
